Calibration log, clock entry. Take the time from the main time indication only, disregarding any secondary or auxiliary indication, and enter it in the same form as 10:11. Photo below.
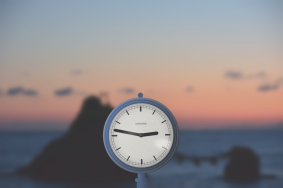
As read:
2:47
